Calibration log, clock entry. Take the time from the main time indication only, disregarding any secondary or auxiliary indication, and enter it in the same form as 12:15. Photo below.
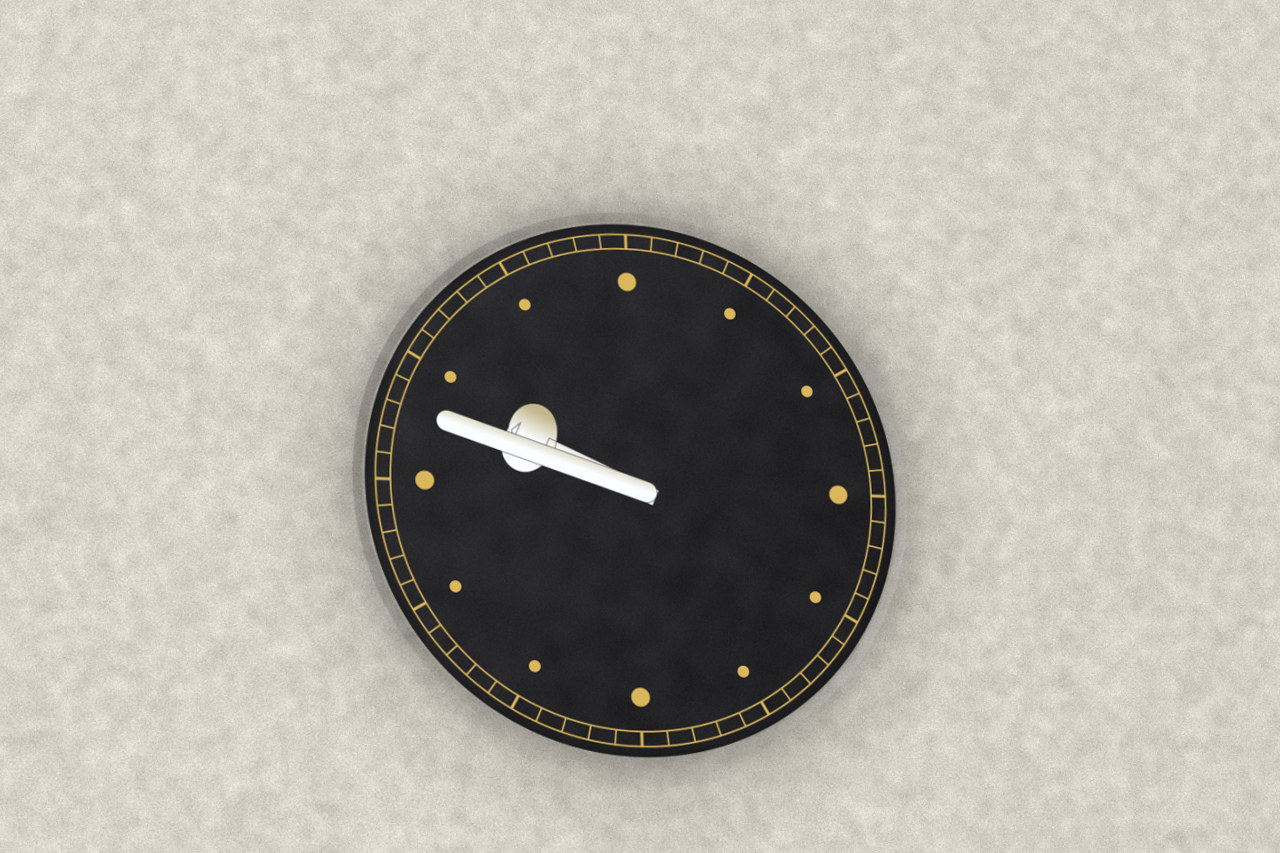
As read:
9:48
